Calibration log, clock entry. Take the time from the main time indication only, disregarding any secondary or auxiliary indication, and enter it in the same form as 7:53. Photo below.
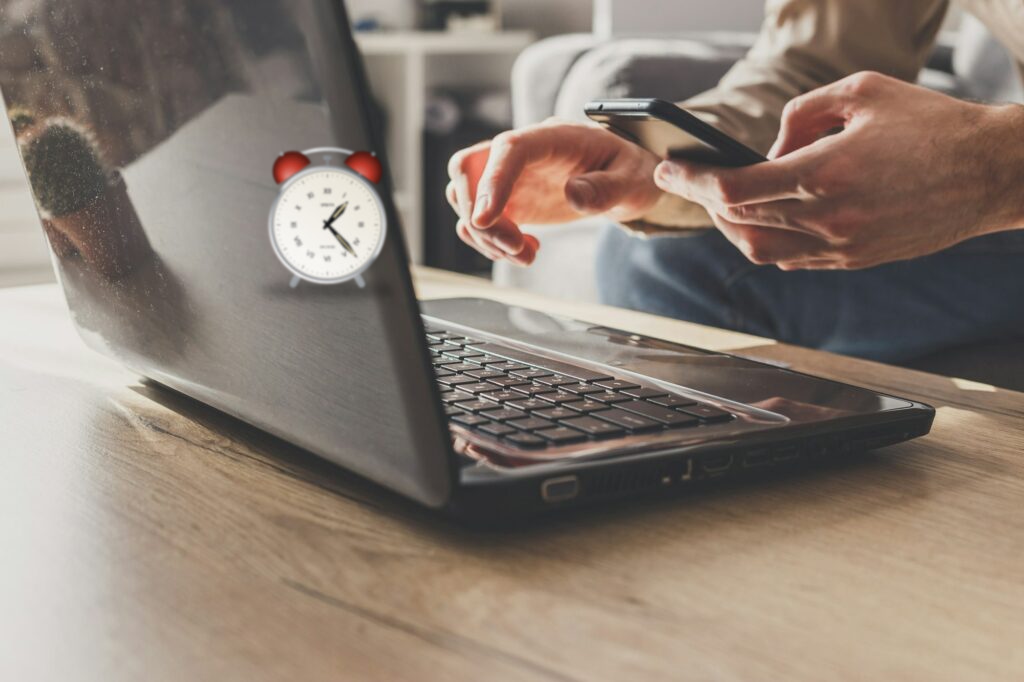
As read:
1:23
